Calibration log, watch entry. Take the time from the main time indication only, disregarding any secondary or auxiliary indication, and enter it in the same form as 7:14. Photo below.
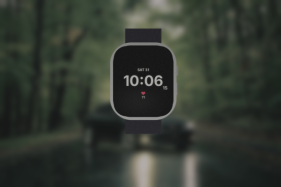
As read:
10:06
